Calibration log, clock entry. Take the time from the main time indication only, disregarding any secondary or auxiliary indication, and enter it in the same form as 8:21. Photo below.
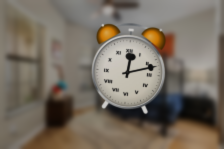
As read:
12:12
